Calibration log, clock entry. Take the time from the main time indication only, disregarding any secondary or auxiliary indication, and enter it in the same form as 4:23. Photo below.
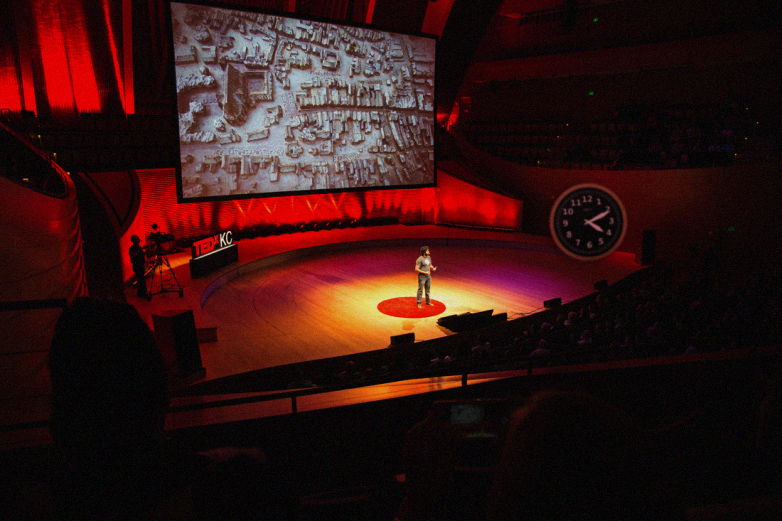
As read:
4:11
